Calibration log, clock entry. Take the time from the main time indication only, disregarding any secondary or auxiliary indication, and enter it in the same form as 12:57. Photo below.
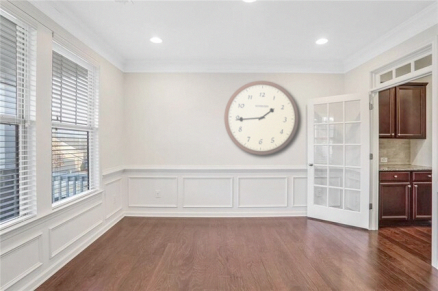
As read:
1:44
